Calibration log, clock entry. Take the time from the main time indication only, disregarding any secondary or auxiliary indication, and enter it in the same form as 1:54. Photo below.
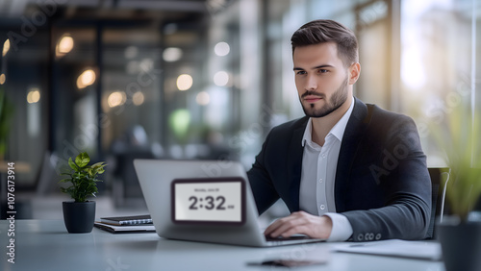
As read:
2:32
